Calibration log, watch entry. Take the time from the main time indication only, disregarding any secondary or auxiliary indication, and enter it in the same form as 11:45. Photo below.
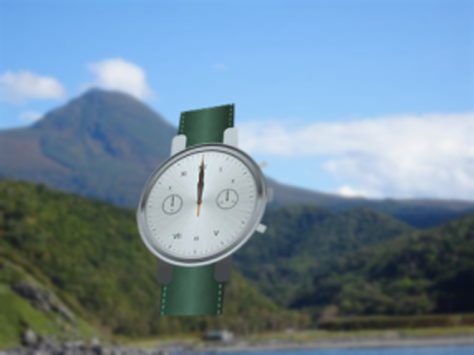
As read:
12:00
